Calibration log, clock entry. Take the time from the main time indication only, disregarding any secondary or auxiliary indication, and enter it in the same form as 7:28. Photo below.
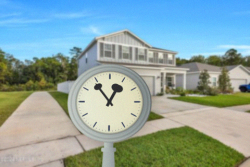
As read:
12:54
